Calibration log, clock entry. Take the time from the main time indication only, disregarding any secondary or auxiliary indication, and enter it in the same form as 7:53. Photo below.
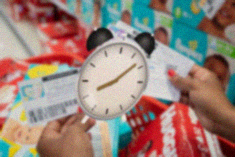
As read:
8:08
